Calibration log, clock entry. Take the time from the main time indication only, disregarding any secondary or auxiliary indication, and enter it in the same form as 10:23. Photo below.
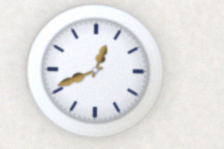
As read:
12:41
